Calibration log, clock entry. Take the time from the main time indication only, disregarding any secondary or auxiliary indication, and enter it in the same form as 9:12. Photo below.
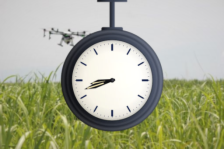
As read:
8:42
